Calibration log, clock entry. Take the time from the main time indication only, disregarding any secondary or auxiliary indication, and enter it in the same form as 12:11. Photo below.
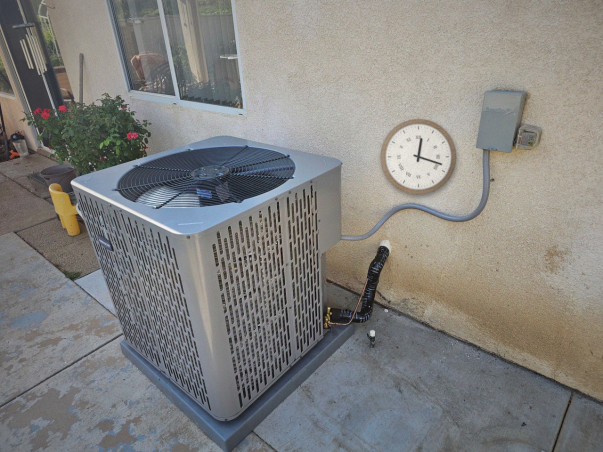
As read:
12:18
